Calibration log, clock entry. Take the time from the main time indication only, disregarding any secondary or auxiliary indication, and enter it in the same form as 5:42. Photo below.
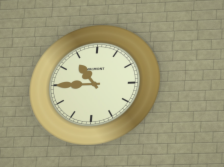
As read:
10:45
